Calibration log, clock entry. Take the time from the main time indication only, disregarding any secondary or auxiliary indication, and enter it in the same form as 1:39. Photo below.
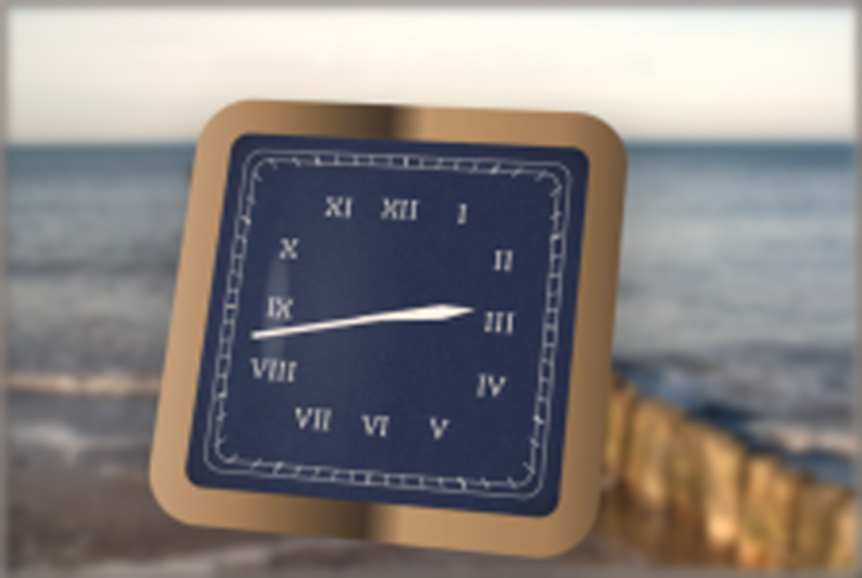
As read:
2:43
